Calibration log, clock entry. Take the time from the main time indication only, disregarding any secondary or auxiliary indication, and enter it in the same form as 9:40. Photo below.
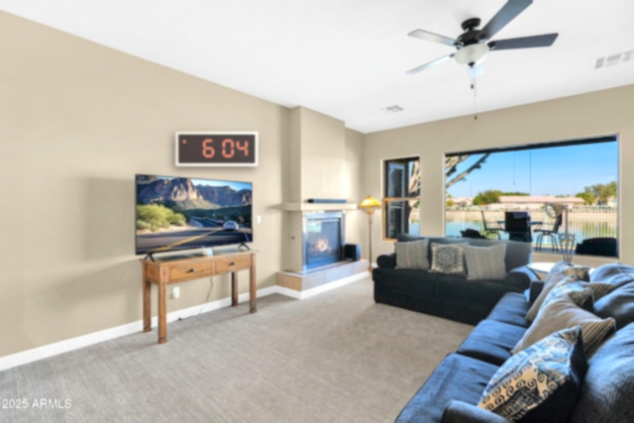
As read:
6:04
